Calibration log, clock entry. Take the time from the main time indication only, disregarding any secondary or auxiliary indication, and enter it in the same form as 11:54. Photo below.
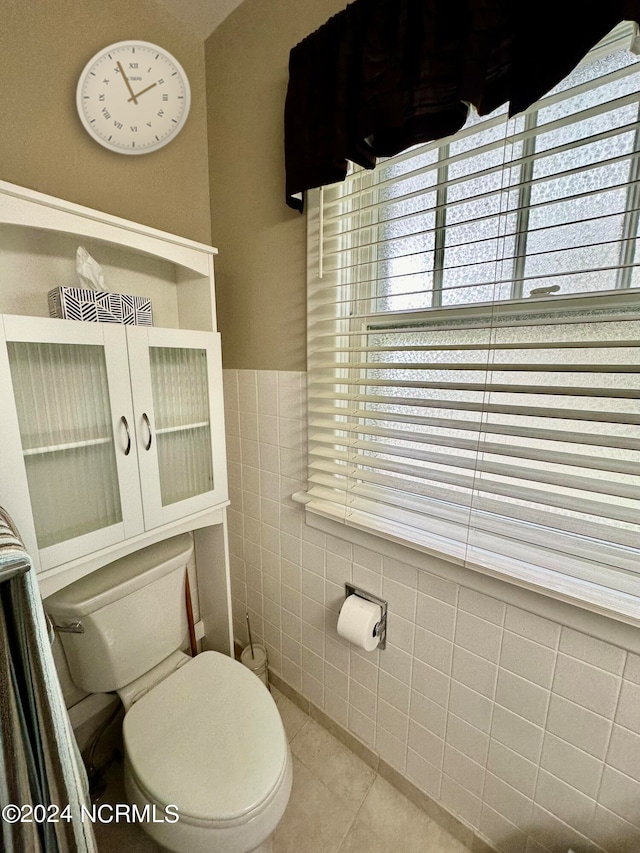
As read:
1:56
